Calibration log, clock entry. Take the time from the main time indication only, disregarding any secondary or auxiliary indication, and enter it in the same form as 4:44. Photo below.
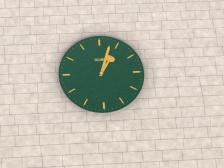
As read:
1:03
